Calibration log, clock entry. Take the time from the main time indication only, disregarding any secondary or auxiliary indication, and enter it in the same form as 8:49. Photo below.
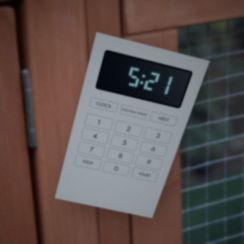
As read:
5:21
